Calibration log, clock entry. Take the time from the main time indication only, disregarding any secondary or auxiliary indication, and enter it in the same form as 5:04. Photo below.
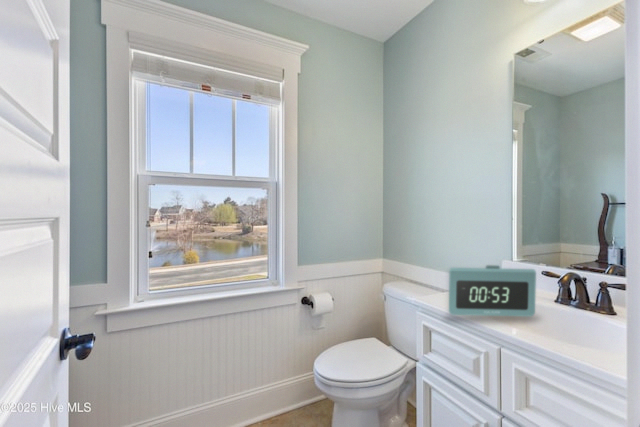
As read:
0:53
